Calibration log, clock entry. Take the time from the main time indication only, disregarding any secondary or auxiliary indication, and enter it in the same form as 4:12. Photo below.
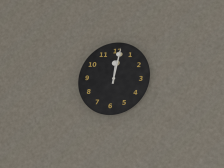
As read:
12:01
